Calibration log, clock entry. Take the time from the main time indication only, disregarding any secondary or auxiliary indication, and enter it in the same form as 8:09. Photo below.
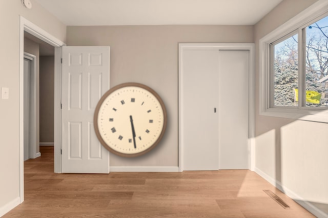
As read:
5:28
